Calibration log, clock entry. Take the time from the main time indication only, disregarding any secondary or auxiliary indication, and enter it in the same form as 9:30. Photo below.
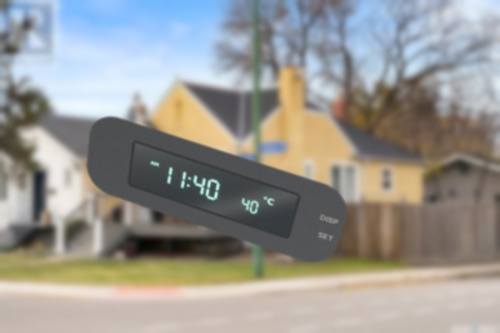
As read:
11:40
